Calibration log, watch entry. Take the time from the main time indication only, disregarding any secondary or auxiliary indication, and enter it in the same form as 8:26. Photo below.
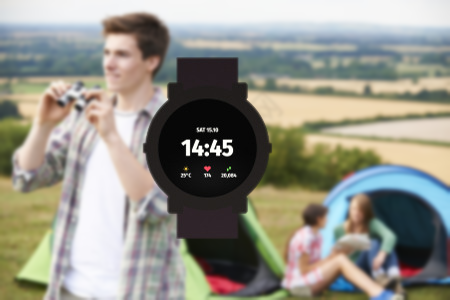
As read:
14:45
